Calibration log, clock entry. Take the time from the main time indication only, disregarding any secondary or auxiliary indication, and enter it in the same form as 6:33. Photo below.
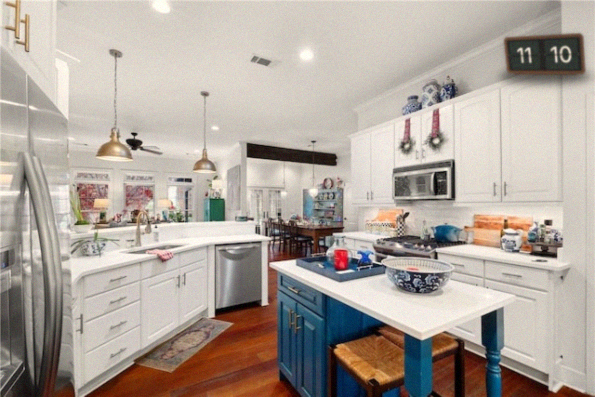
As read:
11:10
